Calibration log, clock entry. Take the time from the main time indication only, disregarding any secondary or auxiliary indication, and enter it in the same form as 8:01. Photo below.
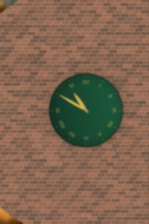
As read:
10:50
